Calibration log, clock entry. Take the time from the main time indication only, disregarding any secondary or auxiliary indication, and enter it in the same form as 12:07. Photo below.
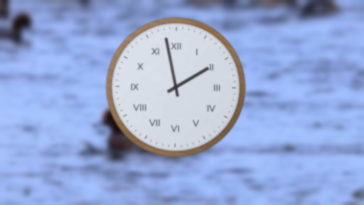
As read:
1:58
